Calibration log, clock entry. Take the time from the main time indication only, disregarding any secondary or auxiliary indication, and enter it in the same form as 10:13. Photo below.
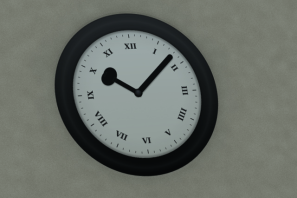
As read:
10:08
